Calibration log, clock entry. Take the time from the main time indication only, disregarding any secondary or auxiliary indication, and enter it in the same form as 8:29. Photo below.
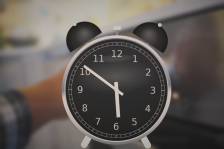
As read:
5:51
